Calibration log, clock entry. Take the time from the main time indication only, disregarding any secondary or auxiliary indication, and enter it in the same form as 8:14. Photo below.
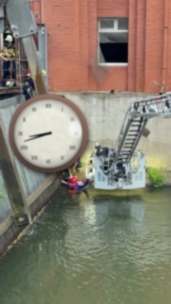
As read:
8:42
